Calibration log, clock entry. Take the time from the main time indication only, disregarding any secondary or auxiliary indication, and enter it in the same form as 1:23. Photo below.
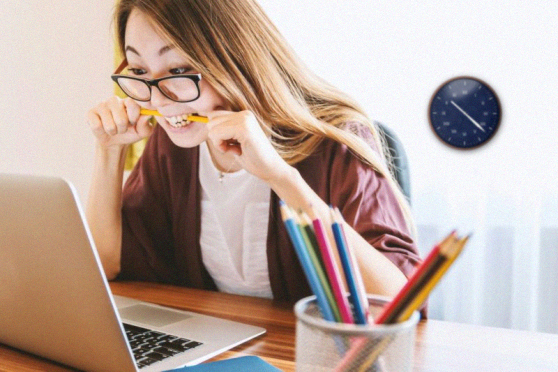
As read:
10:22
